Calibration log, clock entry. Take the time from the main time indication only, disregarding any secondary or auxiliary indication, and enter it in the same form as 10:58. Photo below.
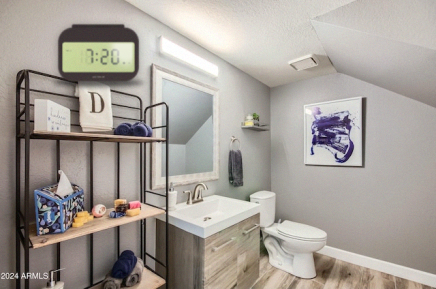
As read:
7:20
